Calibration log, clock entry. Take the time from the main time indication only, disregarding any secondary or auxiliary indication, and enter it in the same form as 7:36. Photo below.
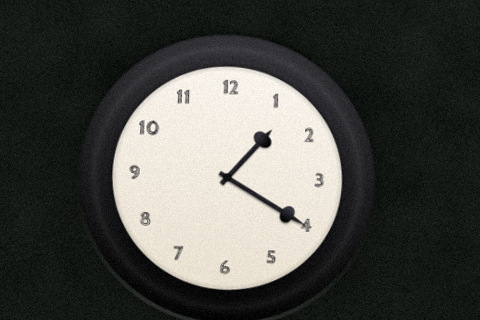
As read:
1:20
